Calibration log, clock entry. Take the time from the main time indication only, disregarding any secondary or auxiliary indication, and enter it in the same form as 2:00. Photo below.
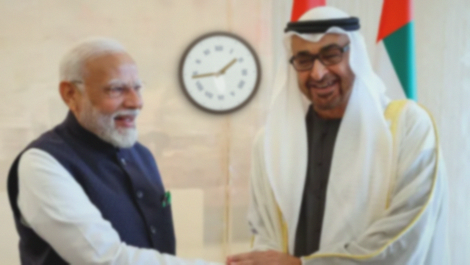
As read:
1:44
